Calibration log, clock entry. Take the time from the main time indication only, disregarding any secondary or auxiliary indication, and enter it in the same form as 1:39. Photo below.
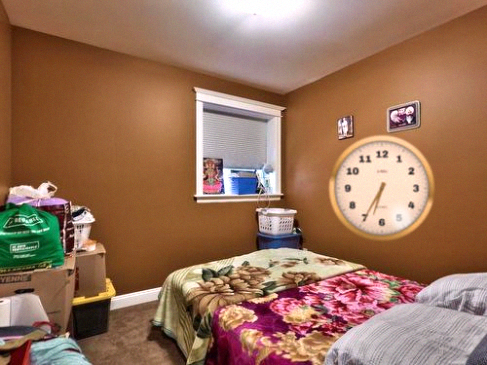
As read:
6:35
